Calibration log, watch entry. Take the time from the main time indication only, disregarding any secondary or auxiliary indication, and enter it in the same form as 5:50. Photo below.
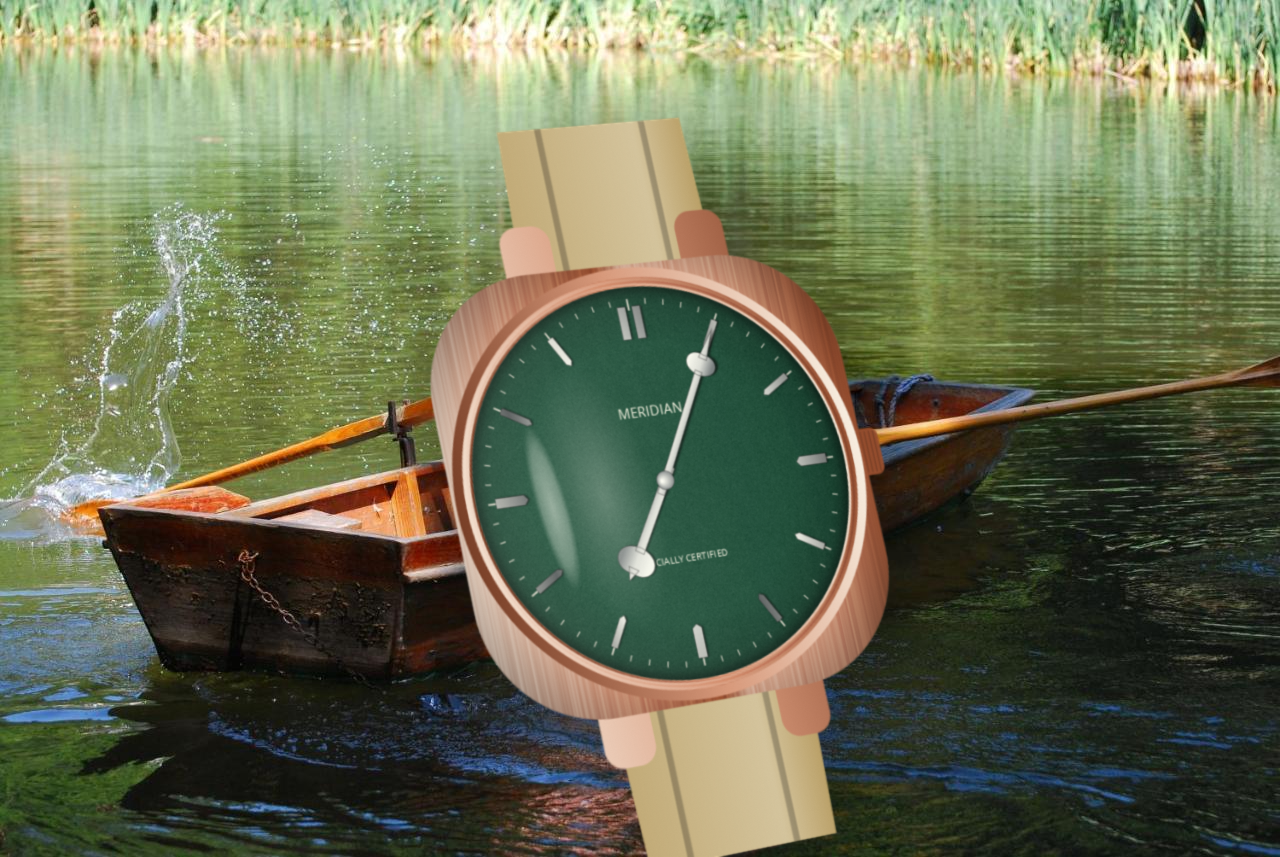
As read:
7:05
